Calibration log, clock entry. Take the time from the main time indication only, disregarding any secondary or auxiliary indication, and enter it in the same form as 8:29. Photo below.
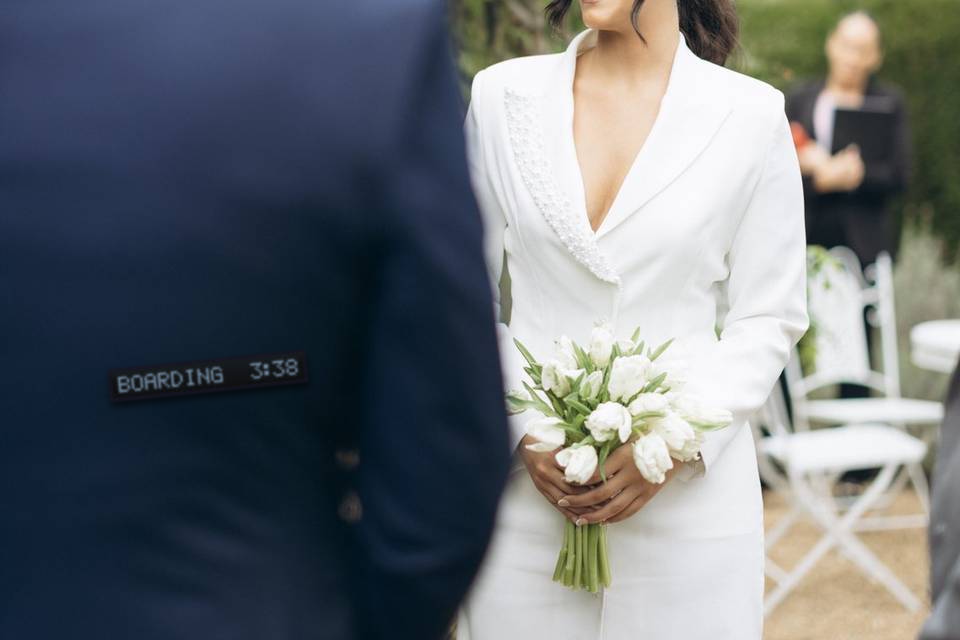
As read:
3:38
